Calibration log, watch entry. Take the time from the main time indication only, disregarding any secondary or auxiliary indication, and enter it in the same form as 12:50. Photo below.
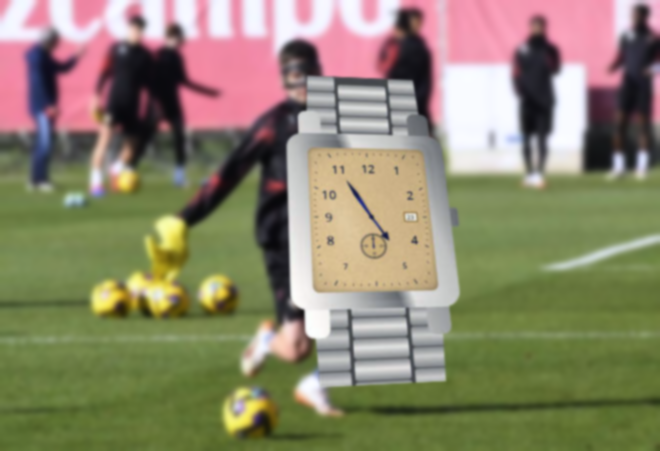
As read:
4:55
